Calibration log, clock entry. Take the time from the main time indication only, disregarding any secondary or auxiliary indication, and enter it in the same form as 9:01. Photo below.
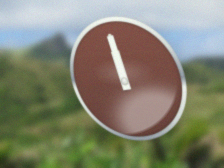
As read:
12:00
